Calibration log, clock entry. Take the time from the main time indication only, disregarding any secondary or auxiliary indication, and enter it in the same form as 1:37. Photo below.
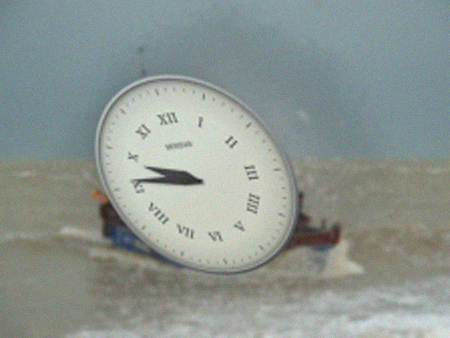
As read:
9:46
